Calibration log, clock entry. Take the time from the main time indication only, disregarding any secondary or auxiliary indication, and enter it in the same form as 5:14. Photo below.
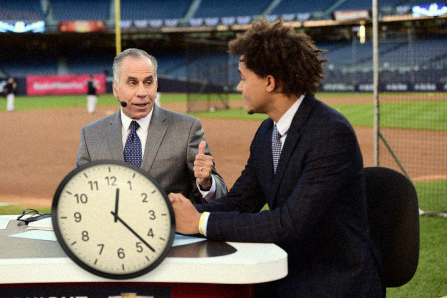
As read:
12:23
